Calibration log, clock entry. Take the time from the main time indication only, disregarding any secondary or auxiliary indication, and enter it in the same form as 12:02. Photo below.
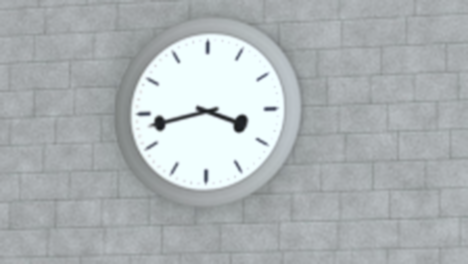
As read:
3:43
